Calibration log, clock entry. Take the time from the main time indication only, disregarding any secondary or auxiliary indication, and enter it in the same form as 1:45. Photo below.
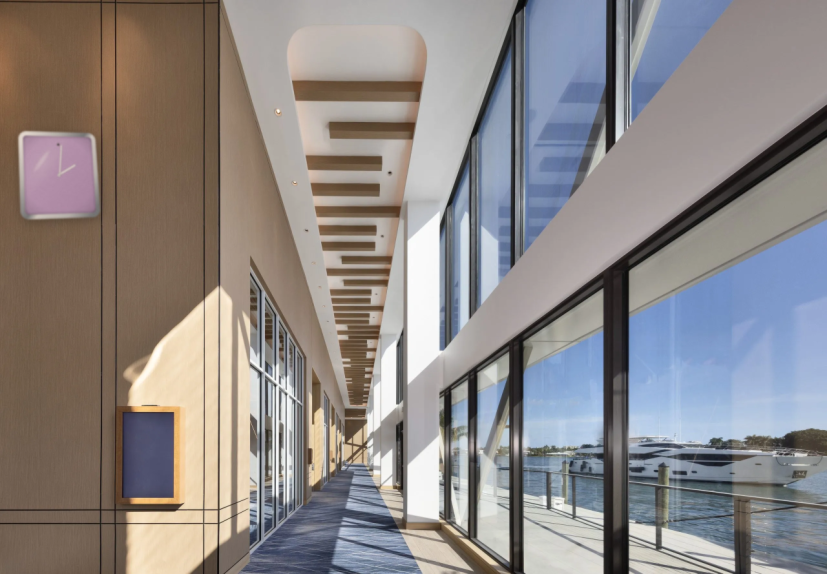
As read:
2:01
